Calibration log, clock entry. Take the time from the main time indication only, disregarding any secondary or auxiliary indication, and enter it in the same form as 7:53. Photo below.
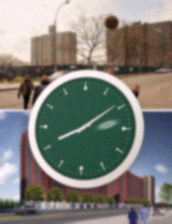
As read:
8:09
